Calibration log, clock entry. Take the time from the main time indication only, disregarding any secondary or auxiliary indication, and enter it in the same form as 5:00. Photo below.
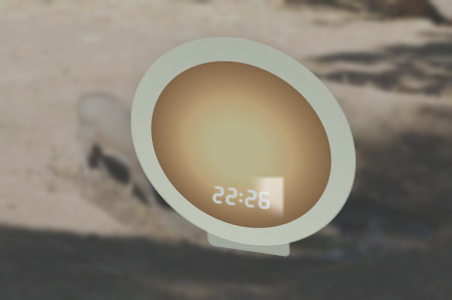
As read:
22:26
